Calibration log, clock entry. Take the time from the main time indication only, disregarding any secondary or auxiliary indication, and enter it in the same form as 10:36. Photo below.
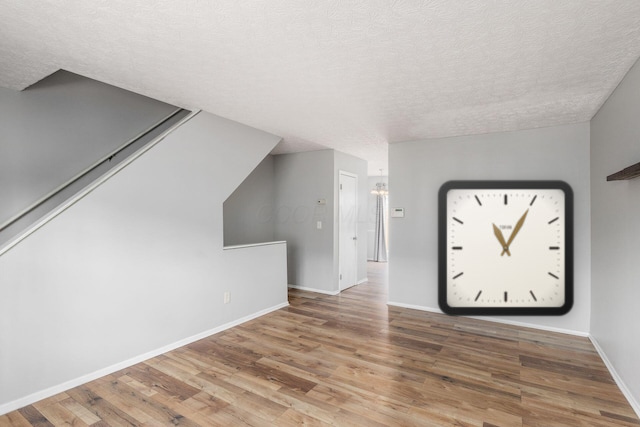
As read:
11:05
